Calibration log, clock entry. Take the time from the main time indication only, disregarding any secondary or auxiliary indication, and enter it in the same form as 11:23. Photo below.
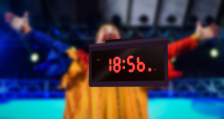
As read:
18:56
